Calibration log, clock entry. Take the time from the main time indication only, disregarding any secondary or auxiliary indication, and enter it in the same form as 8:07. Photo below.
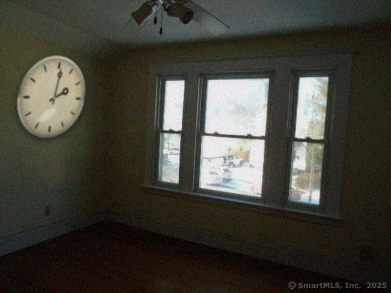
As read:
2:01
